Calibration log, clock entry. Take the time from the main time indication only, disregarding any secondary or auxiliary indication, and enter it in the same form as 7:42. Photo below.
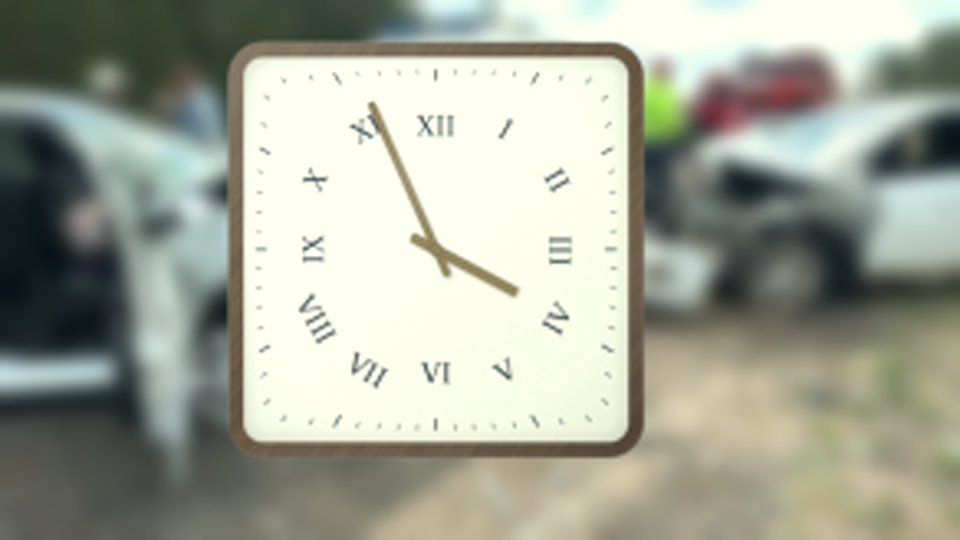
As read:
3:56
